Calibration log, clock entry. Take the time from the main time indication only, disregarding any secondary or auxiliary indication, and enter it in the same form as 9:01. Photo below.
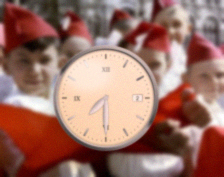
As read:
7:30
